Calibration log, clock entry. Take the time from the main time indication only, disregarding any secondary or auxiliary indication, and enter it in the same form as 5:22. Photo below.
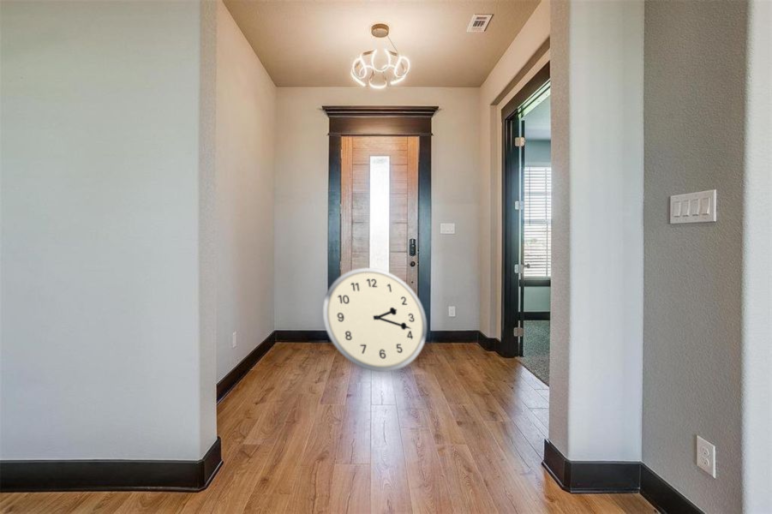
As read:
2:18
